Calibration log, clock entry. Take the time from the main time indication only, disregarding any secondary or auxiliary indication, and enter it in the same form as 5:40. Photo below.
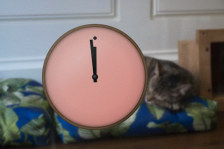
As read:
11:59
